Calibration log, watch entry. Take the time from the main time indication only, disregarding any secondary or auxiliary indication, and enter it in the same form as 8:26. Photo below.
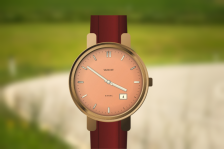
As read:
3:51
